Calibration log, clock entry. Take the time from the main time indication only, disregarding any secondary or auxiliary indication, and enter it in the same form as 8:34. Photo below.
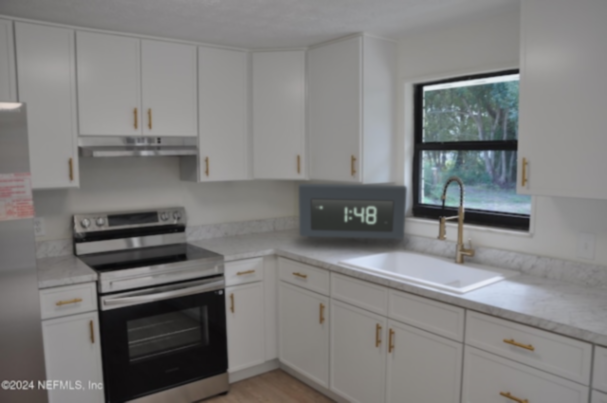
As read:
1:48
